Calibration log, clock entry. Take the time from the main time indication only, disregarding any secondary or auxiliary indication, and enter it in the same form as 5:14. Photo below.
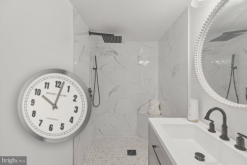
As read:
10:02
